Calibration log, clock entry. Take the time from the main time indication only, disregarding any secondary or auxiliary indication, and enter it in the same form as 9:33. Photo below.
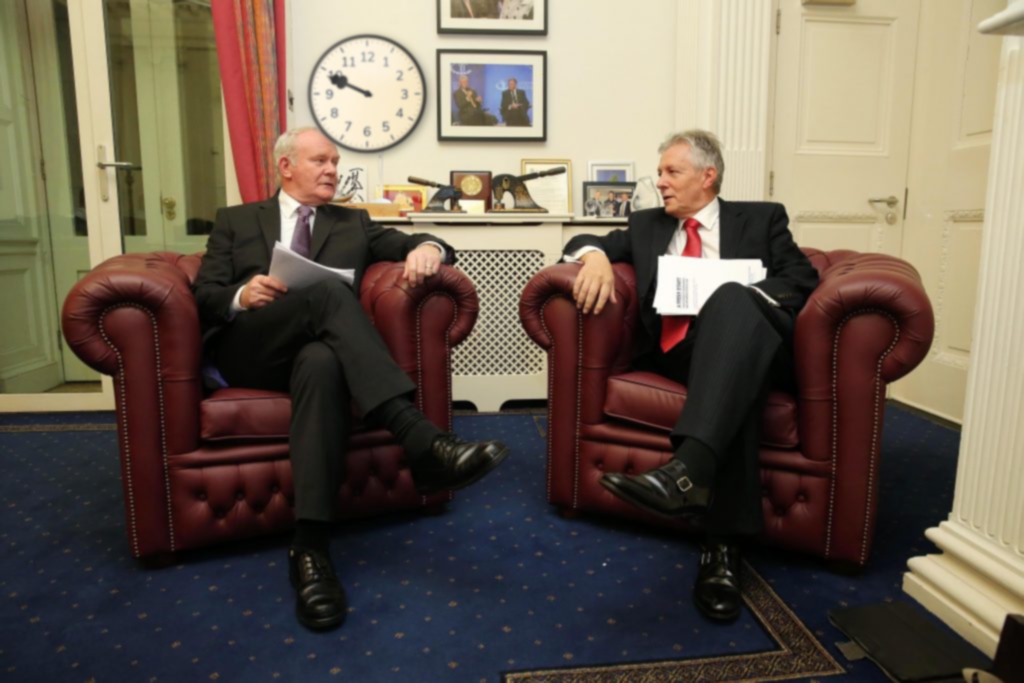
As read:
9:49
